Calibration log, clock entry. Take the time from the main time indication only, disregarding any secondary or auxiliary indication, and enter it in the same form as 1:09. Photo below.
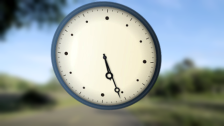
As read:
5:26
